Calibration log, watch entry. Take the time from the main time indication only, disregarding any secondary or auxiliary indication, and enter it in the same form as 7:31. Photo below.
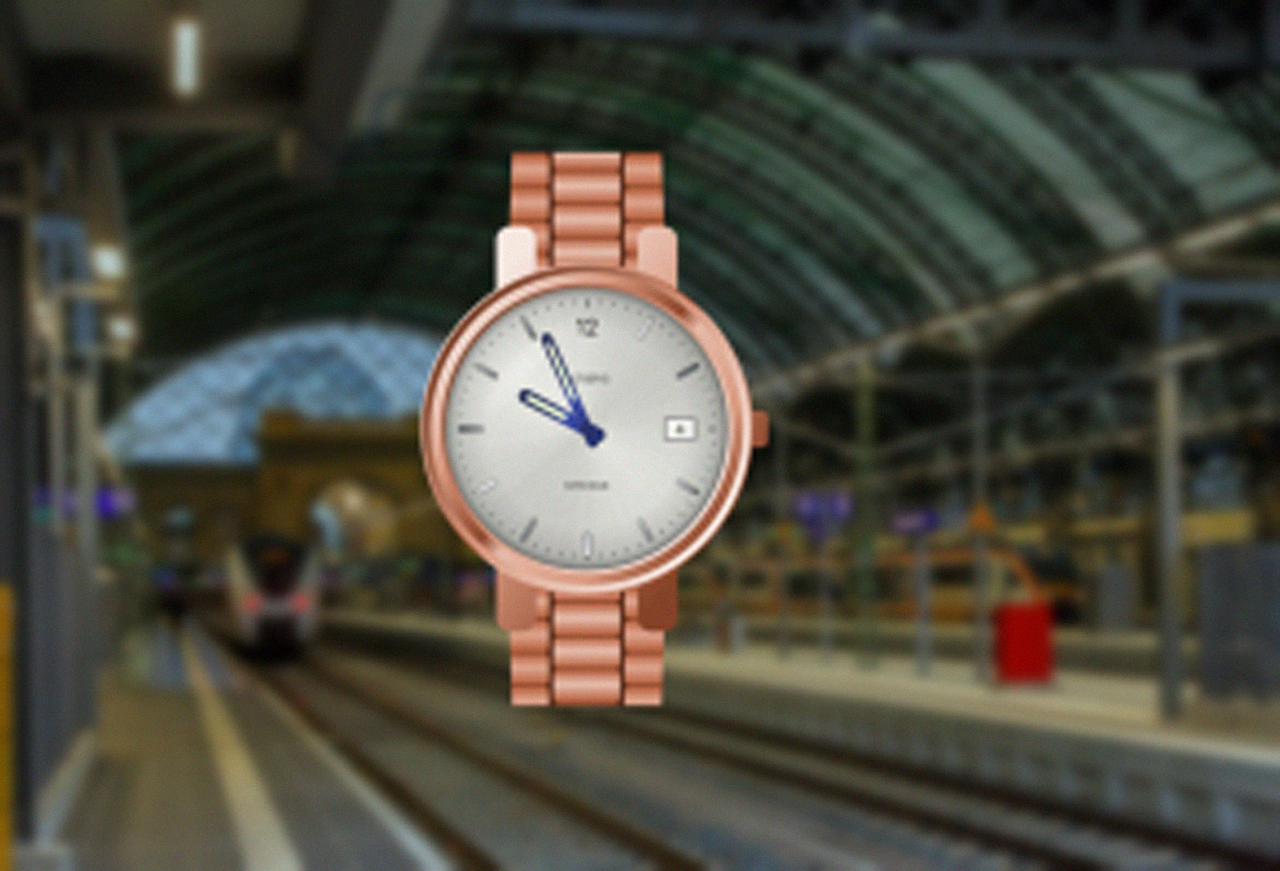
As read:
9:56
